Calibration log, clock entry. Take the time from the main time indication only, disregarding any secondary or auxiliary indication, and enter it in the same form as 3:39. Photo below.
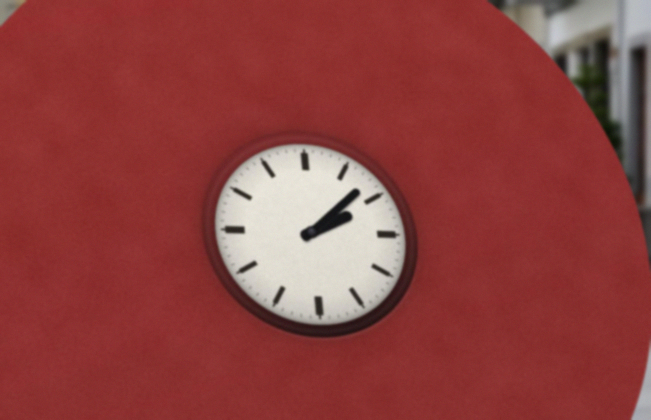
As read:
2:08
